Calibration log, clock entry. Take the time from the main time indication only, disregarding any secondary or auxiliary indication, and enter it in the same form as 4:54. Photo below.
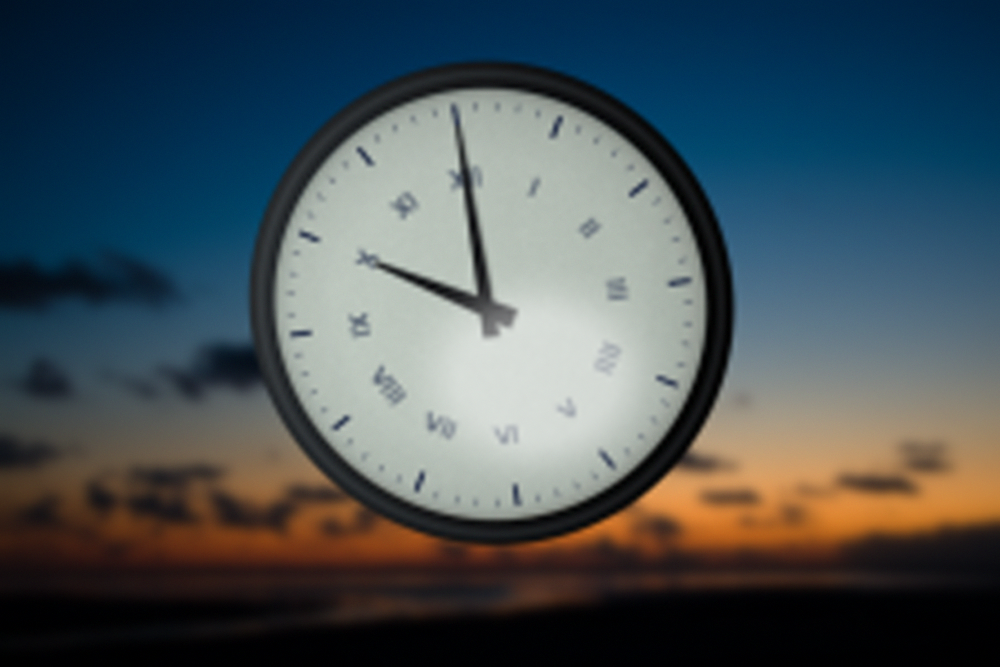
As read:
10:00
